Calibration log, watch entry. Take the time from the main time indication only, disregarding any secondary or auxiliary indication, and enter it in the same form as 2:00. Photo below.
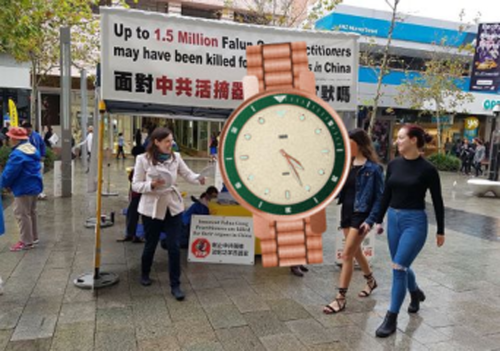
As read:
4:26
